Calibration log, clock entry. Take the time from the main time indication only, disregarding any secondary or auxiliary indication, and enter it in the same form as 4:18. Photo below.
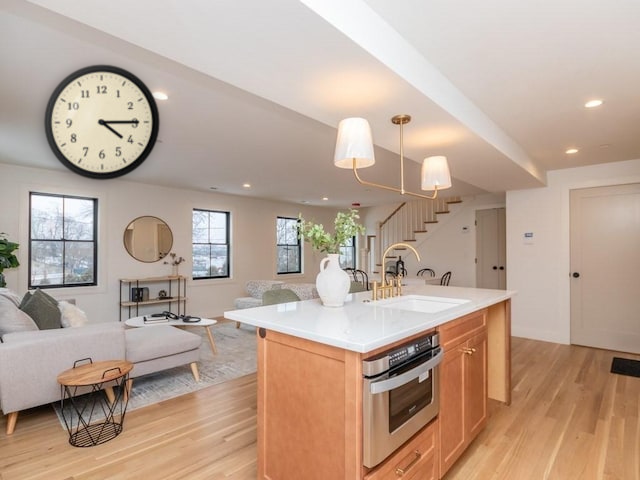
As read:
4:15
